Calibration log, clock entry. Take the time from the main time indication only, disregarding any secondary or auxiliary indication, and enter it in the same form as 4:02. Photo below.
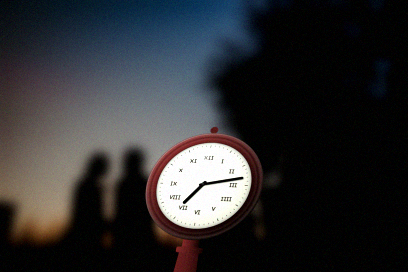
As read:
7:13
